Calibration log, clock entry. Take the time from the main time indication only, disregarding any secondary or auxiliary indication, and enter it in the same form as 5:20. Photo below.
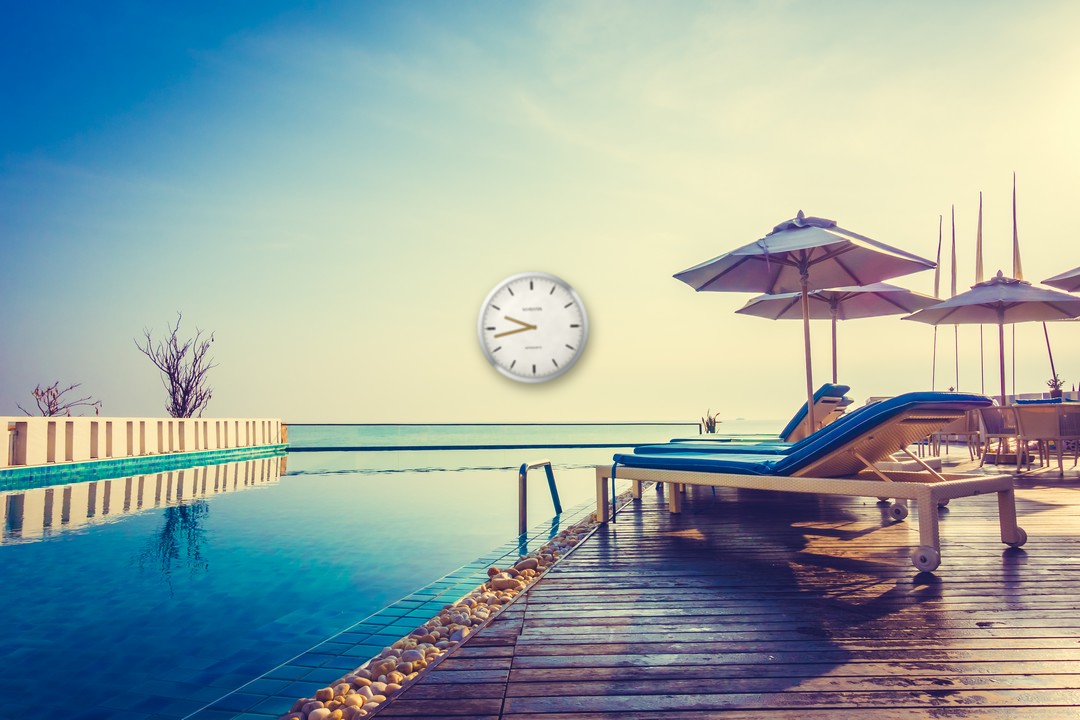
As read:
9:43
